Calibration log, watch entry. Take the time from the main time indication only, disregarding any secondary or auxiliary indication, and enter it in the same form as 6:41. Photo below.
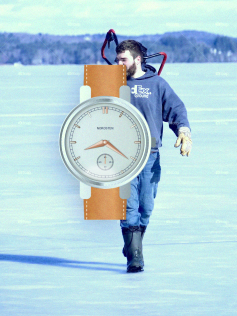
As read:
8:21
